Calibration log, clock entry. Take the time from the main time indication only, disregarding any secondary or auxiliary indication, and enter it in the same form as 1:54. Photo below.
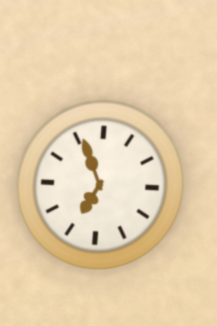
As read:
6:56
